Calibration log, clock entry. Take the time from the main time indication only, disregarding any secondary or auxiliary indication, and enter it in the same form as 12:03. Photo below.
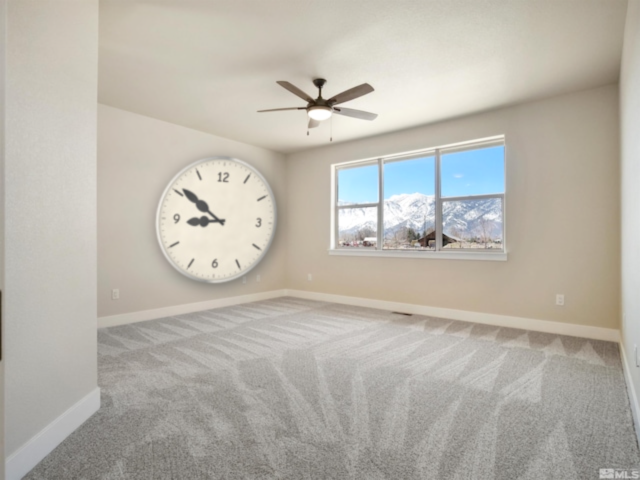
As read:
8:51
